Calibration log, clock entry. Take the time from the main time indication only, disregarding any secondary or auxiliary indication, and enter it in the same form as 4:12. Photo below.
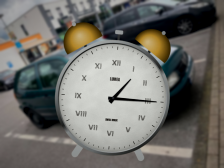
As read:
1:15
